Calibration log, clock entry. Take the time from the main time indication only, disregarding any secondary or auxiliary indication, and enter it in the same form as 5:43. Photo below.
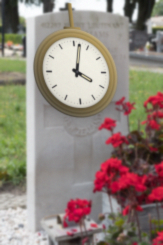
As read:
4:02
